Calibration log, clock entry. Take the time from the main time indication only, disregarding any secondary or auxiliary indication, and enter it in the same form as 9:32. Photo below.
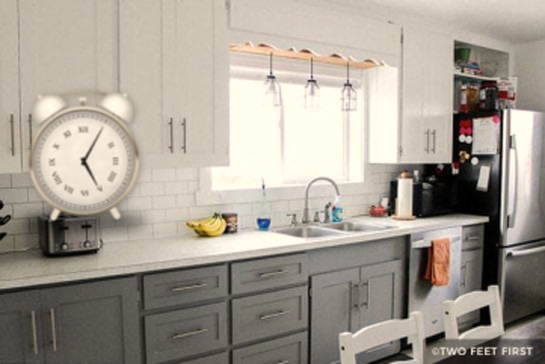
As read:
5:05
